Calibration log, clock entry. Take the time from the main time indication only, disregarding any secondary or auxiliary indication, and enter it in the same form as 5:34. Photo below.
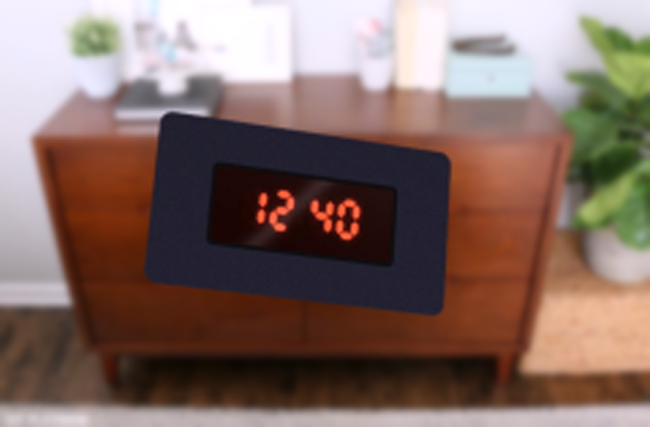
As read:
12:40
